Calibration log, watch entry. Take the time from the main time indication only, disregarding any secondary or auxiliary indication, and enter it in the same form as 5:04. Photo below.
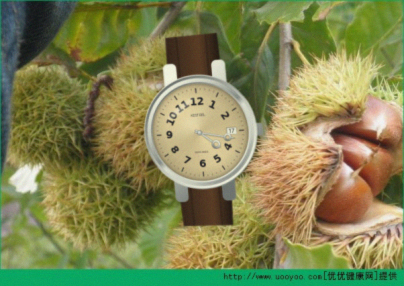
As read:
4:17
